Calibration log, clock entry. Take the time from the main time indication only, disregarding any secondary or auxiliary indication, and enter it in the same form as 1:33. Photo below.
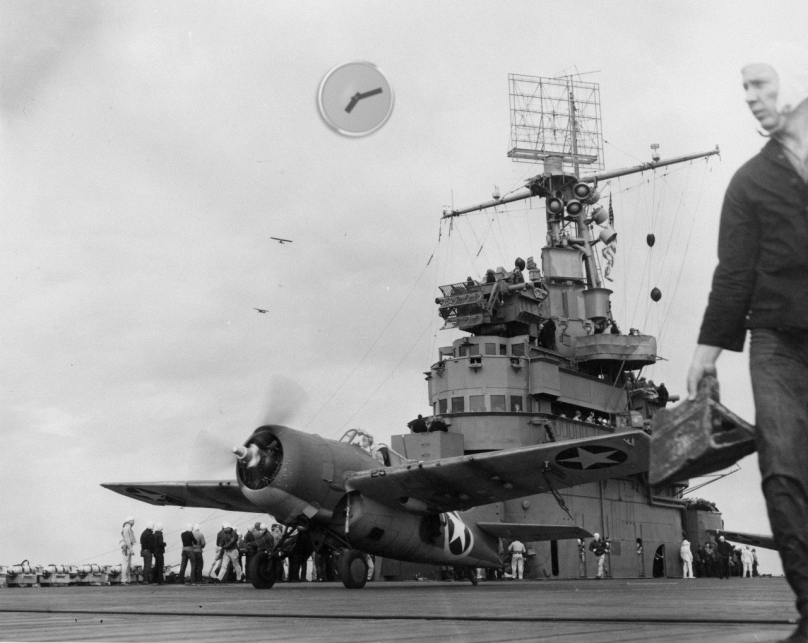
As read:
7:12
